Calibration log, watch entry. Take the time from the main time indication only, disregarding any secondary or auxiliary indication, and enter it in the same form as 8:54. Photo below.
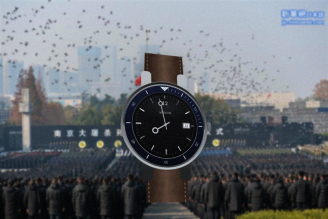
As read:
7:58
